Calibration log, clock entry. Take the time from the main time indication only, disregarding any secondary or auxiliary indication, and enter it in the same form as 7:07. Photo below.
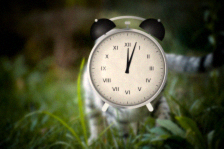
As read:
12:03
